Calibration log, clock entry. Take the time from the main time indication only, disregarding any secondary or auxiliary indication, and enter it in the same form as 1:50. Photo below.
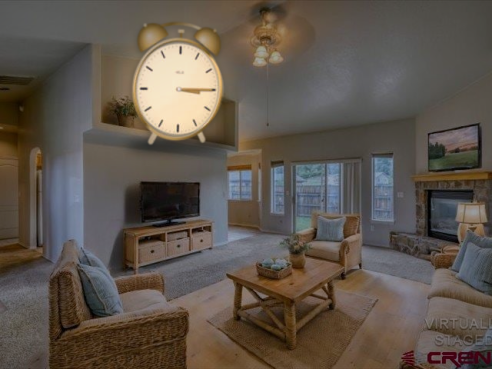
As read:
3:15
